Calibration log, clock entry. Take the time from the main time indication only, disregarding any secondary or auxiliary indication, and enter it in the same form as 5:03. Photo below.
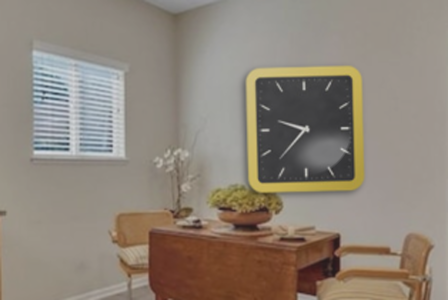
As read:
9:37
